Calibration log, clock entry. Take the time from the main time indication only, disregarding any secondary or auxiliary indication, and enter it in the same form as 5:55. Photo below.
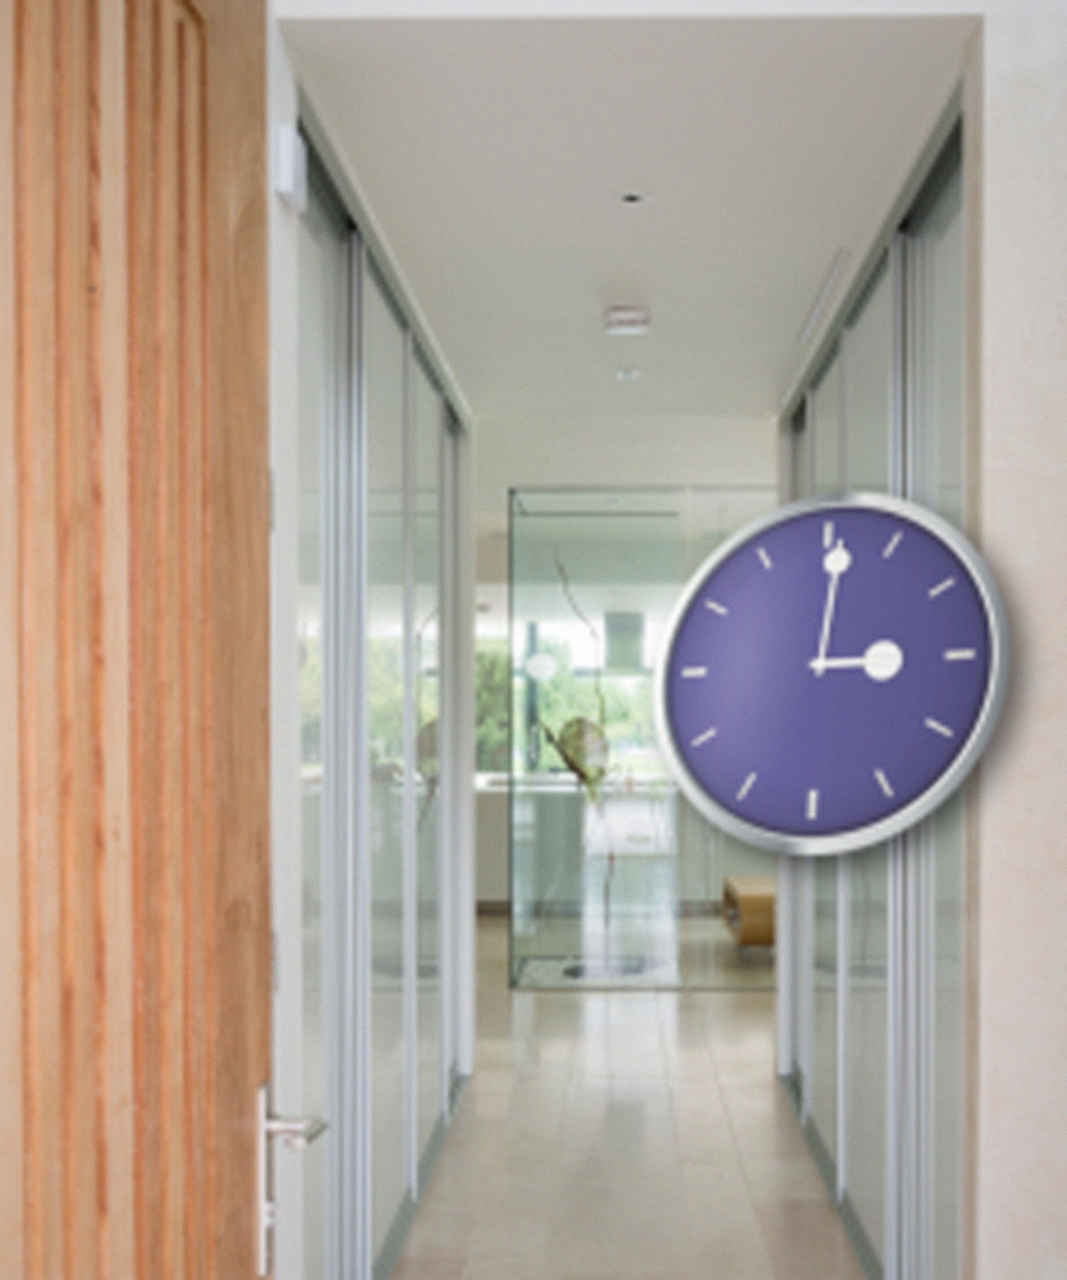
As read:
3:01
